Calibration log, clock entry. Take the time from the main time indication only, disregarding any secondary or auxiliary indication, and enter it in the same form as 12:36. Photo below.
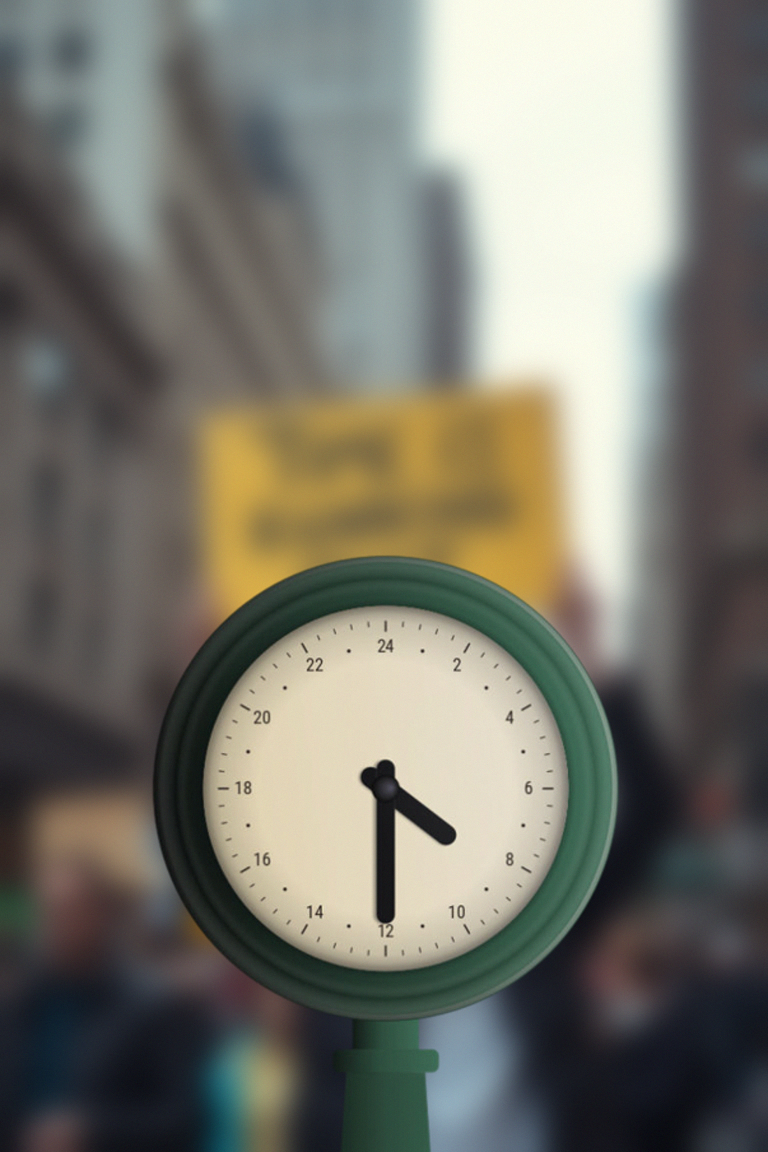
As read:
8:30
